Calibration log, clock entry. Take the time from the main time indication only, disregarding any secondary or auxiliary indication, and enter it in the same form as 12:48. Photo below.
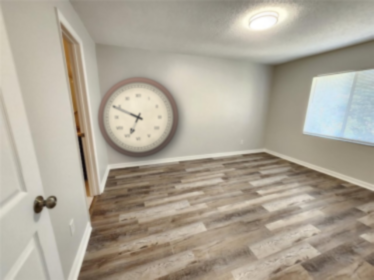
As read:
6:49
